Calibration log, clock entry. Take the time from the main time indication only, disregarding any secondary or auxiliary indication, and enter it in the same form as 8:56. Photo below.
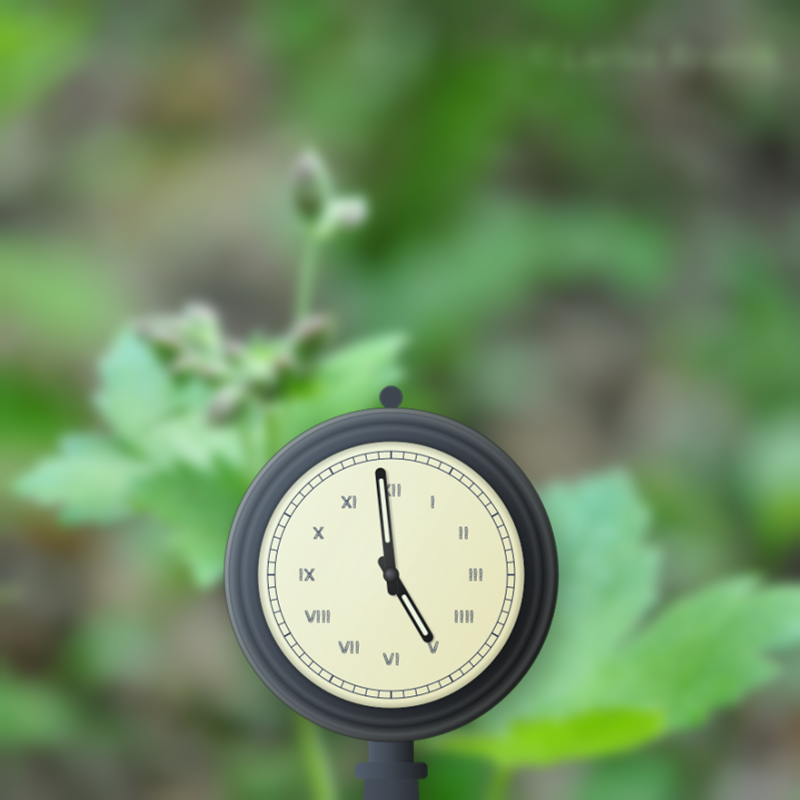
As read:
4:59
